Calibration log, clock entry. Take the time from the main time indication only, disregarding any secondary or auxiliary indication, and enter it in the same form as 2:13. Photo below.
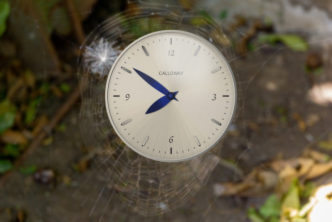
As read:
7:51
